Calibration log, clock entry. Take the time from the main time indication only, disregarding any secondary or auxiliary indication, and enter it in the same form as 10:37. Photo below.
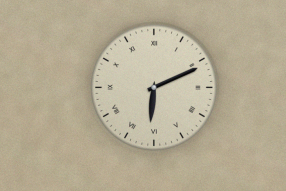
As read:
6:11
